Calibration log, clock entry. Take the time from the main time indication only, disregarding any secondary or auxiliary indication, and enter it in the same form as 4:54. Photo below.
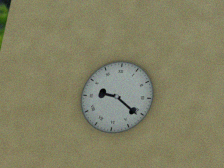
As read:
9:21
